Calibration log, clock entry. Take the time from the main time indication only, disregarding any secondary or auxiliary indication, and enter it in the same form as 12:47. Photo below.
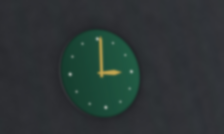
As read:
3:01
